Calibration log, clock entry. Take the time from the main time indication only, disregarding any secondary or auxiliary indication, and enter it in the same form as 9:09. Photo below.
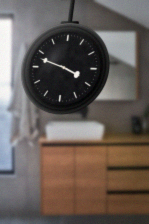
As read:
3:48
